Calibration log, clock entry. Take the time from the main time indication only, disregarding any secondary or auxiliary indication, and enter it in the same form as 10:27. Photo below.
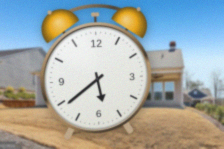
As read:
5:39
